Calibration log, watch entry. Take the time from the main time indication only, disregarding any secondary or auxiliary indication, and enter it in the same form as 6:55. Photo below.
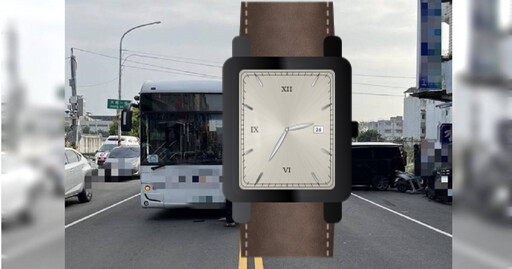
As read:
2:35
